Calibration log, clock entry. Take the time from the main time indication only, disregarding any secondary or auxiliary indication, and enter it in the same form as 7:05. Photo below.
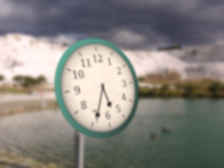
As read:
5:34
